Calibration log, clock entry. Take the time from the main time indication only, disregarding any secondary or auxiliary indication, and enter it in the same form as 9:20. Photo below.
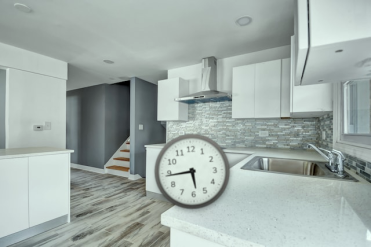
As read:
5:44
